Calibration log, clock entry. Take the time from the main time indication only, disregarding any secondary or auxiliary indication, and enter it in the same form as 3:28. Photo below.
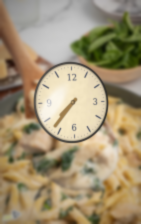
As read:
7:37
